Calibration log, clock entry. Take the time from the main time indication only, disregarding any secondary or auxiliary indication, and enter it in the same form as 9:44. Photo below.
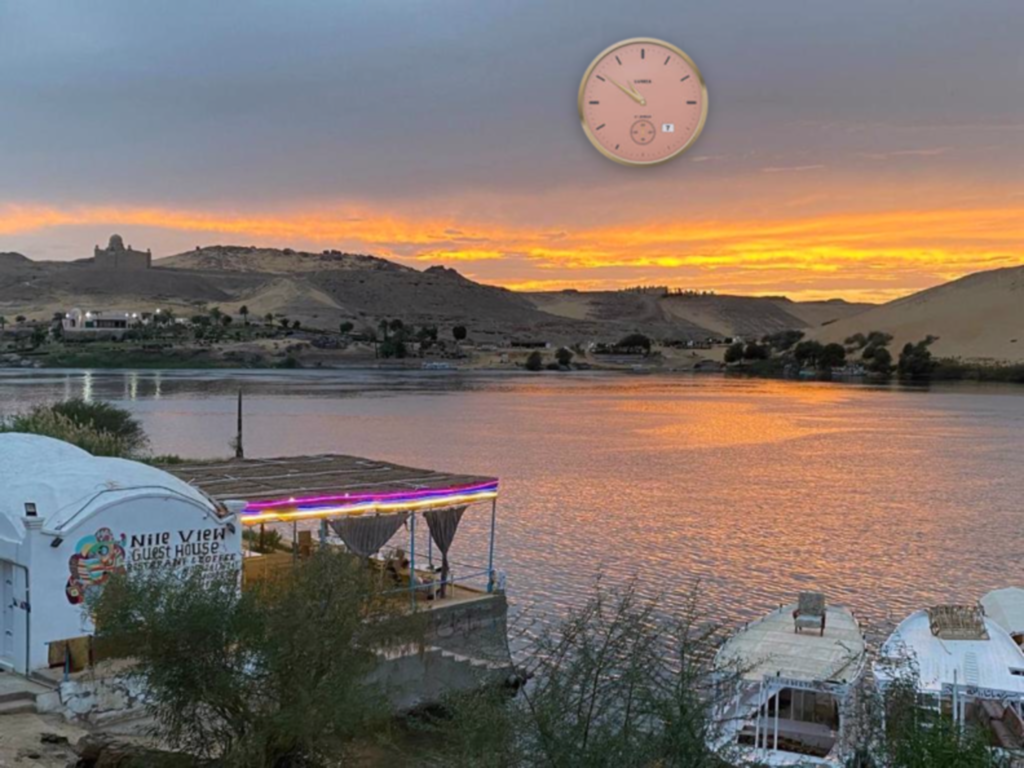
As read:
10:51
